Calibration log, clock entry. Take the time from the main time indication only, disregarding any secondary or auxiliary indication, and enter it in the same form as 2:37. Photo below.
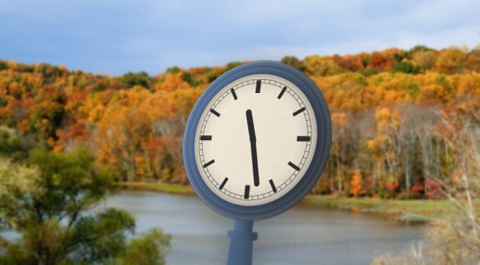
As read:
11:28
